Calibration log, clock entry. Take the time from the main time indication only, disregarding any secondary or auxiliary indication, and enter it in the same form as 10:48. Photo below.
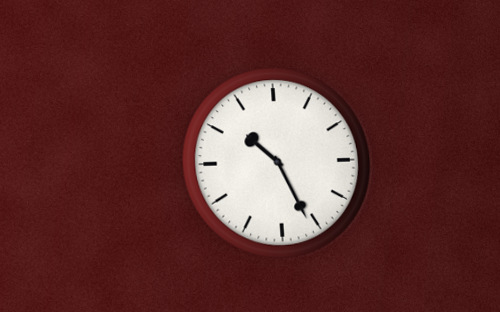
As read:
10:26
